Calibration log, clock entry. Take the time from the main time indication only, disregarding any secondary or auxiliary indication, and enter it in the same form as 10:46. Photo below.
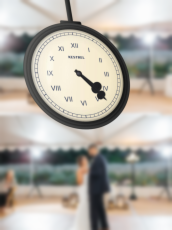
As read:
4:23
